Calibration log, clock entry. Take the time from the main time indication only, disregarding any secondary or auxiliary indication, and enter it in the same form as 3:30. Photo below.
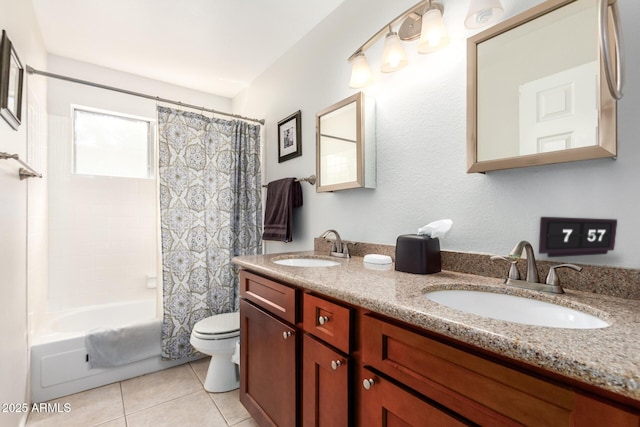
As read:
7:57
